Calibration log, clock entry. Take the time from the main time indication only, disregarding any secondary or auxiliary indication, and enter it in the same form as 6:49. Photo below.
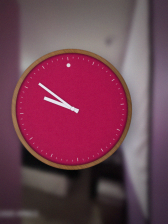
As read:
9:52
